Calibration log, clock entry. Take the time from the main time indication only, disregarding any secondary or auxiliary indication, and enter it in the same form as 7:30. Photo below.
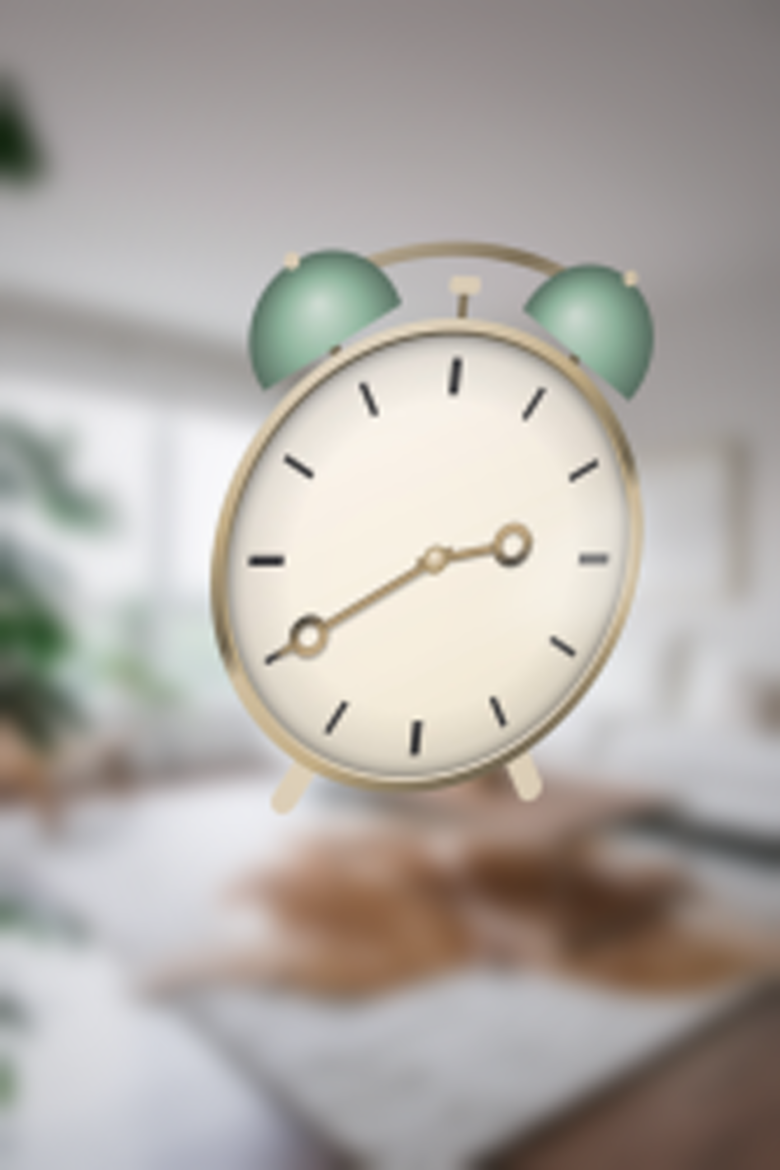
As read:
2:40
